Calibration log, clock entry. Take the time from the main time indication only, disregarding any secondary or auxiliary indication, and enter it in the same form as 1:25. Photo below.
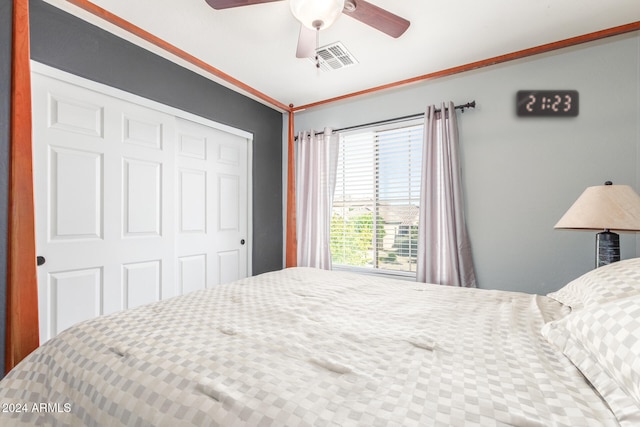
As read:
21:23
